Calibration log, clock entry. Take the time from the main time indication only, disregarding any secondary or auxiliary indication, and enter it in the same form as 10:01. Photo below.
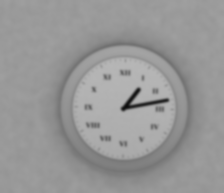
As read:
1:13
